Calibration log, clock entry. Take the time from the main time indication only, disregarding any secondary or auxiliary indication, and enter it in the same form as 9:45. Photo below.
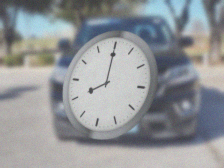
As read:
8:00
